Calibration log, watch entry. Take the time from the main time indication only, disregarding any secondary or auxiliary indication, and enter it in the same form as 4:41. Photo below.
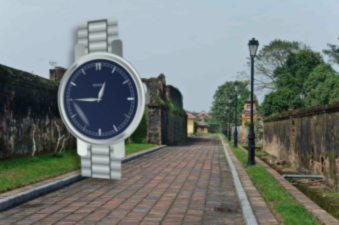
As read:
12:45
